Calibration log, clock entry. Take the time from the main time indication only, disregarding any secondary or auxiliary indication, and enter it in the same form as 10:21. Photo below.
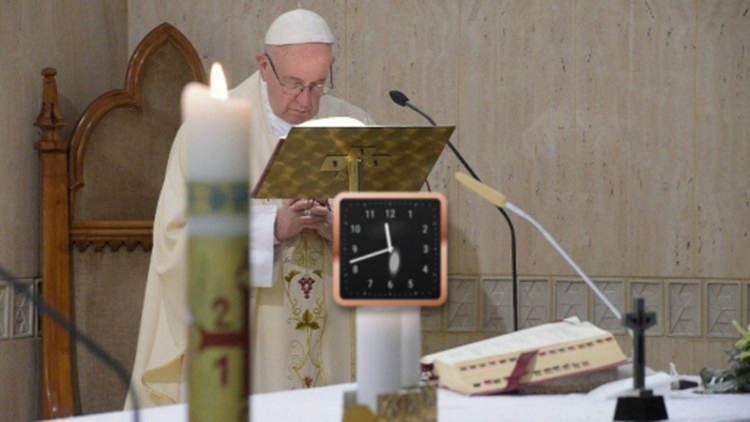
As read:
11:42
